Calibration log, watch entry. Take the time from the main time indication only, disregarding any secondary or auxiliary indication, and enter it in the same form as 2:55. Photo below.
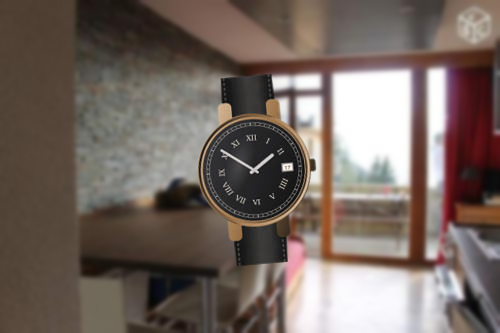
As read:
1:51
